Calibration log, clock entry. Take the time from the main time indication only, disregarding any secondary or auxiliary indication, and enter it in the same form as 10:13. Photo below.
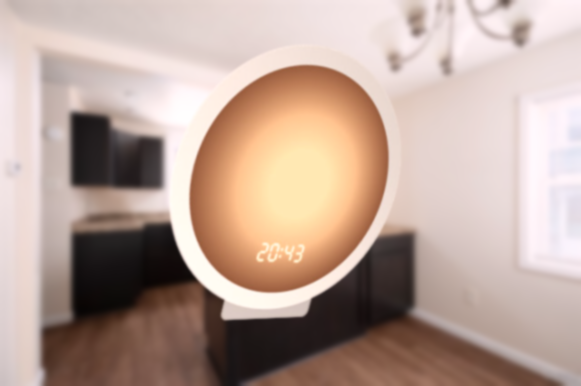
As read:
20:43
